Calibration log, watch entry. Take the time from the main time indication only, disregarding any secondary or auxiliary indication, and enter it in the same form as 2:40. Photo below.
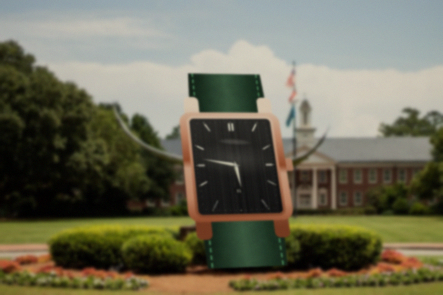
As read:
5:47
